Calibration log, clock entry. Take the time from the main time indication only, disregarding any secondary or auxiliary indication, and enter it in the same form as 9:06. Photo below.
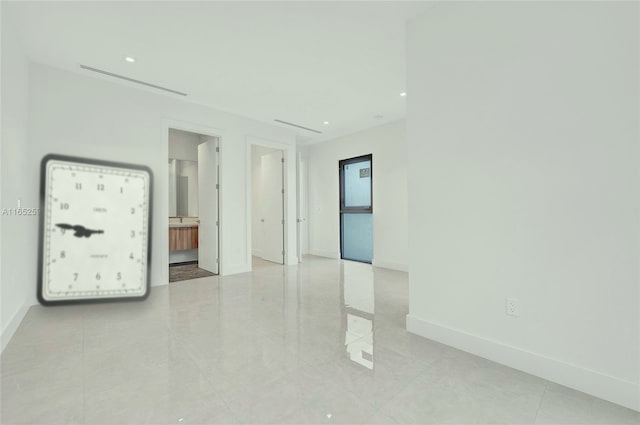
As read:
8:46
